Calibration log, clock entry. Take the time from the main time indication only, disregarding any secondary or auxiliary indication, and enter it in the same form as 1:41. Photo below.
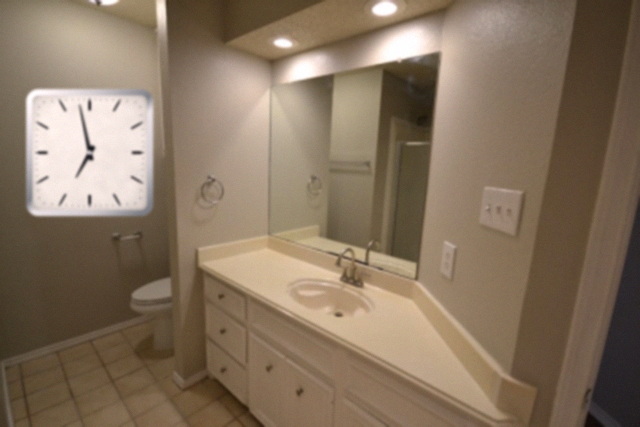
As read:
6:58
